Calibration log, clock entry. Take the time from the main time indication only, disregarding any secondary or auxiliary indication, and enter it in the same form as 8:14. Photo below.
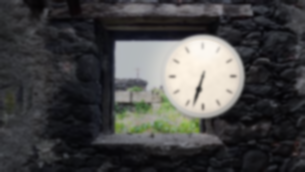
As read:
6:33
